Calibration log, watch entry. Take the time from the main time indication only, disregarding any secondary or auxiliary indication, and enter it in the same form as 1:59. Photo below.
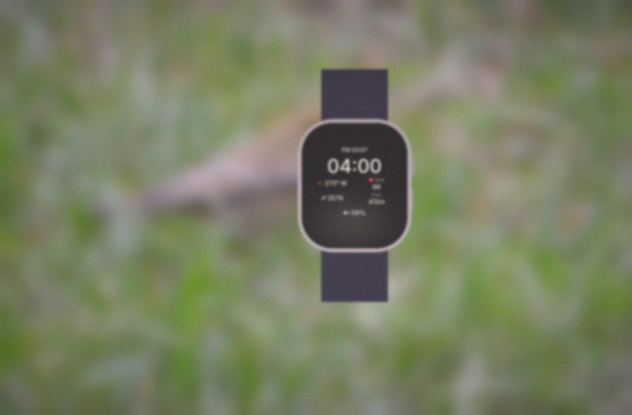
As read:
4:00
